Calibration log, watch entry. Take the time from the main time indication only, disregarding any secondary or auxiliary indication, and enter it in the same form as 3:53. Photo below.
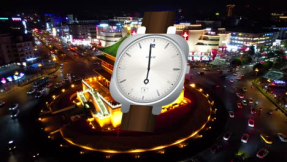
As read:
5:59
